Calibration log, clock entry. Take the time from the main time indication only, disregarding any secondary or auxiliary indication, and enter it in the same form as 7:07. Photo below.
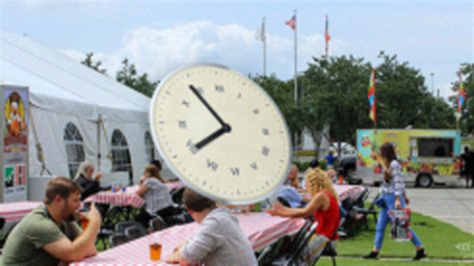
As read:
7:54
